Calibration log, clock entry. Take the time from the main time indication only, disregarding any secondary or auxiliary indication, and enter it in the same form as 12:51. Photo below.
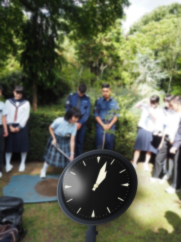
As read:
1:03
